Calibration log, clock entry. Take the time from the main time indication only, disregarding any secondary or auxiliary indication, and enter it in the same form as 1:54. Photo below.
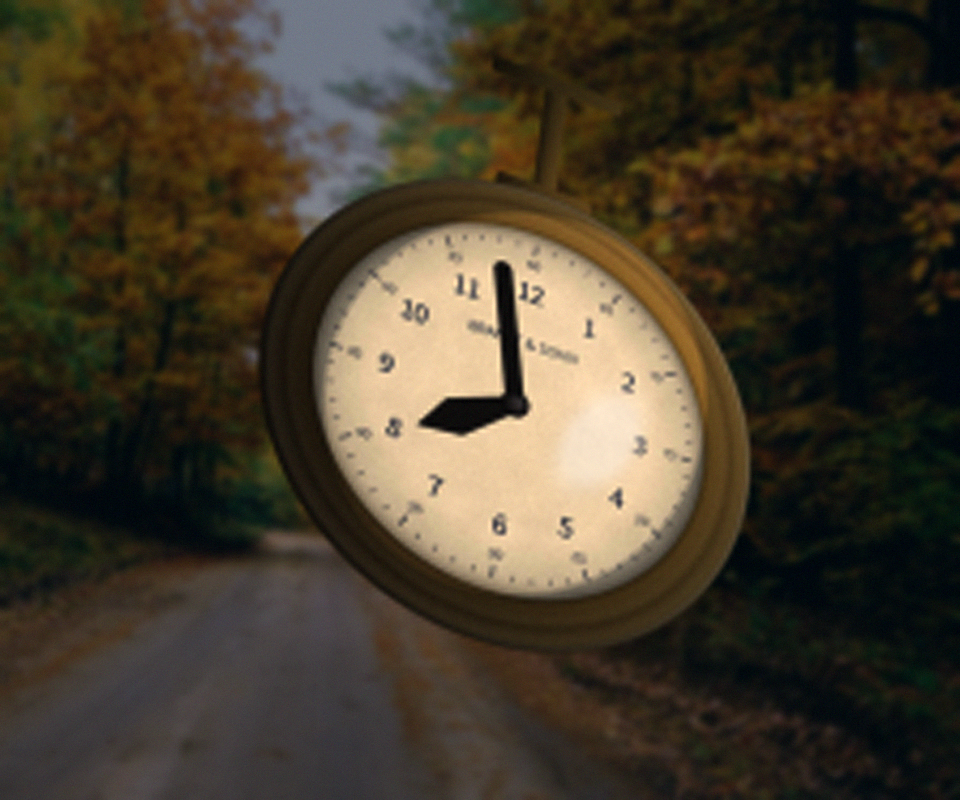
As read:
7:58
